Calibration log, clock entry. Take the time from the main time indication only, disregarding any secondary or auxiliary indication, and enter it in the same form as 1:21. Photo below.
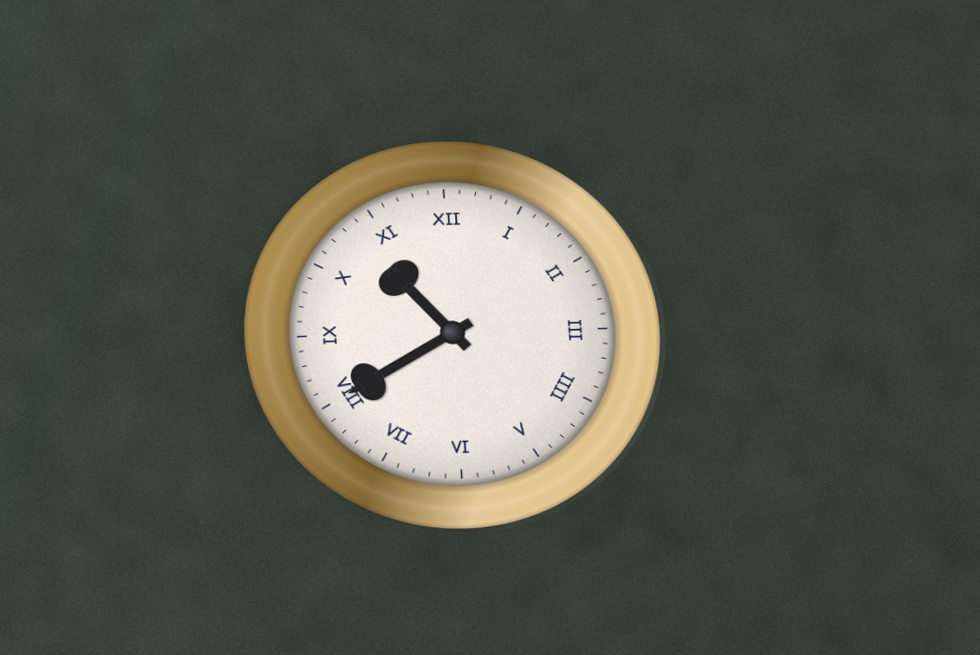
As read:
10:40
